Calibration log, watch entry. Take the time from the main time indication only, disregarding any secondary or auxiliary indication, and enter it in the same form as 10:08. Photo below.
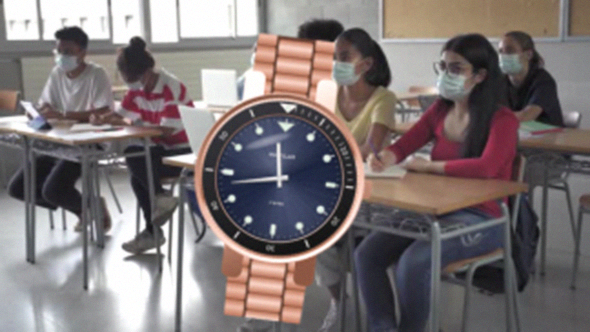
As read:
11:43
